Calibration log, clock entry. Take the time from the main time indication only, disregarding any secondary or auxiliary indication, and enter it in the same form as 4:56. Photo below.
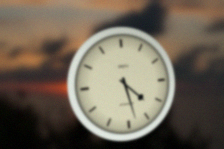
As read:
4:28
